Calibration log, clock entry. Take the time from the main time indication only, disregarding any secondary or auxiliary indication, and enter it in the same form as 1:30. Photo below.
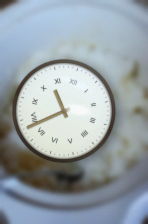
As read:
10:38
